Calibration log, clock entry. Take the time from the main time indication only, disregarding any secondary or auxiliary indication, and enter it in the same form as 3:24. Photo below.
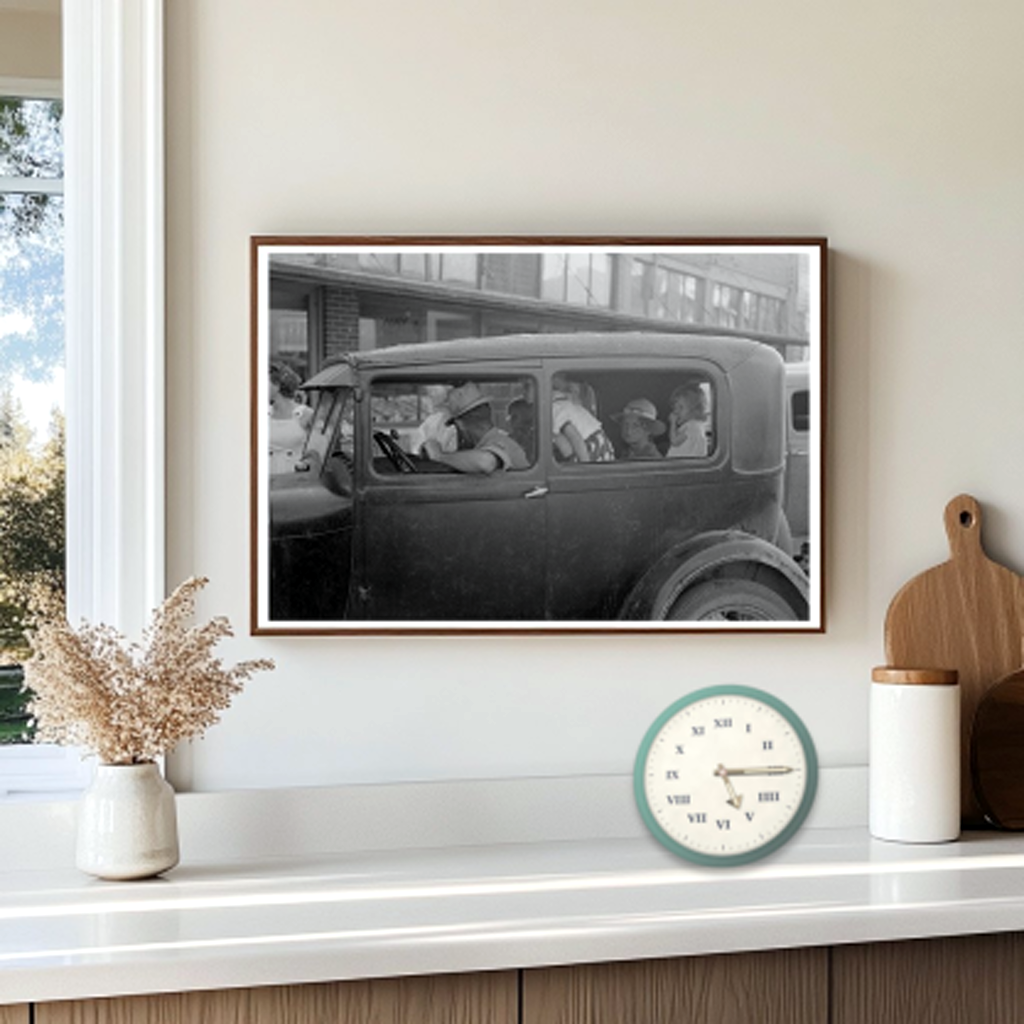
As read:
5:15
